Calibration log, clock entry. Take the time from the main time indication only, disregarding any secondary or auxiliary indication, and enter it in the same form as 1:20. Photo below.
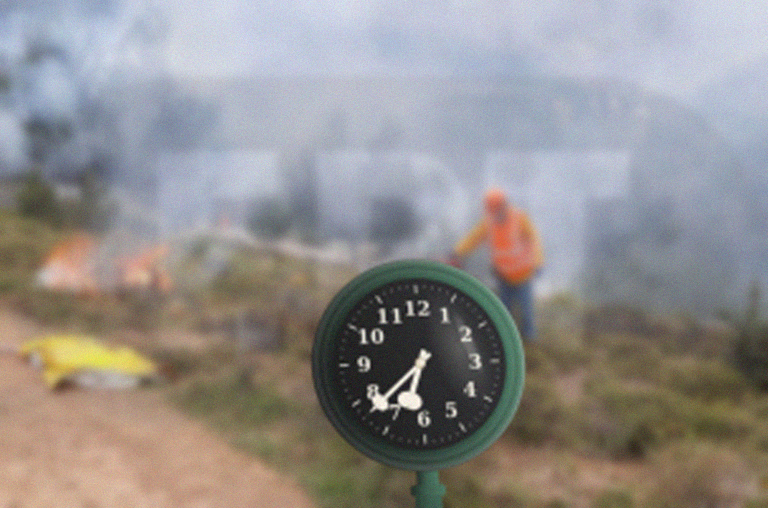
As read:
6:38
